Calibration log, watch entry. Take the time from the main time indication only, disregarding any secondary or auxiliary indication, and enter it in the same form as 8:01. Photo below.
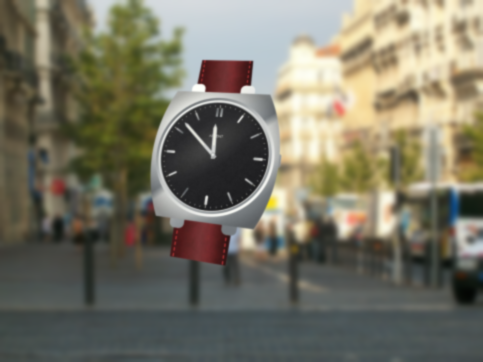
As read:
11:52
